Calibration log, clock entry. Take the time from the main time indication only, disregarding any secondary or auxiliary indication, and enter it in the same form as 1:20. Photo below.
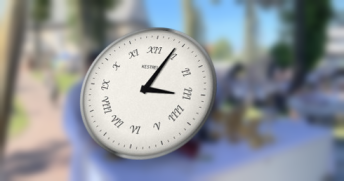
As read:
3:04
